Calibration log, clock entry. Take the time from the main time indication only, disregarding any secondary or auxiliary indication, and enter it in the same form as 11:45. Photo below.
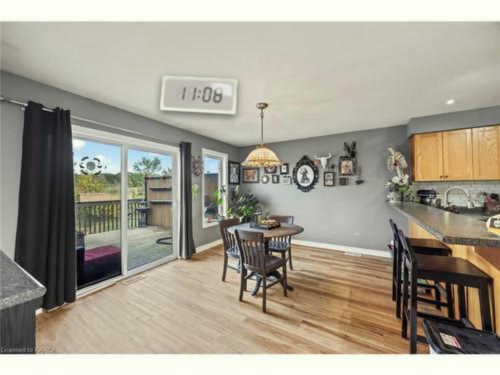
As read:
11:08
